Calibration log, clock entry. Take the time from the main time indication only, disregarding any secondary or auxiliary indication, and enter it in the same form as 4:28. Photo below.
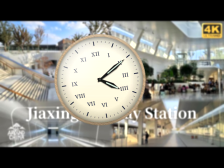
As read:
4:10
